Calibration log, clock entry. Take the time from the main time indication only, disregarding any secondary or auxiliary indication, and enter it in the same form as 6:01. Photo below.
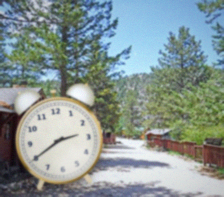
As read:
2:40
